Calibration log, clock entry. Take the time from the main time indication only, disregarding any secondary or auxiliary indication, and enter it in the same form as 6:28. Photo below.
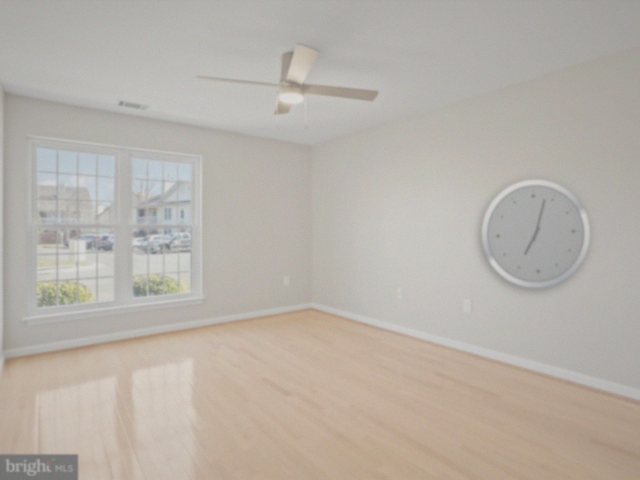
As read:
7:03
